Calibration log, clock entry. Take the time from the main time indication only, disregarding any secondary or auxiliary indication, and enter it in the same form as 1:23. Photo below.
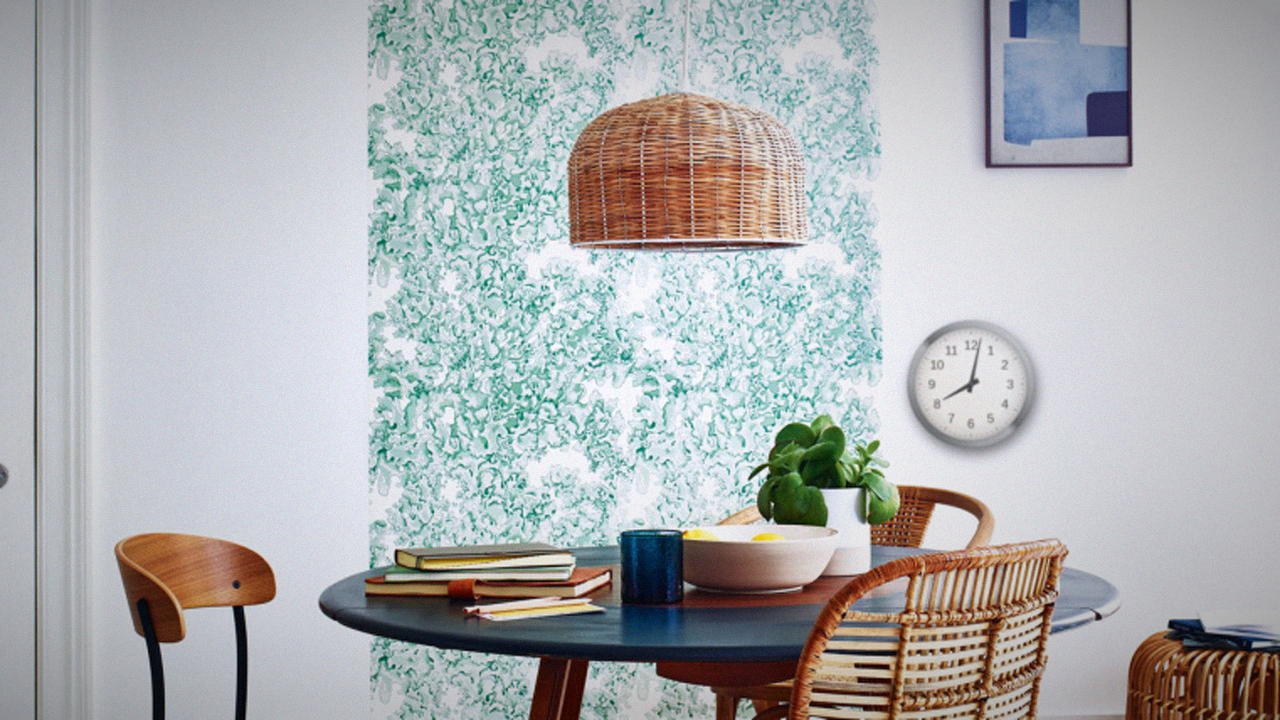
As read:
8:02
